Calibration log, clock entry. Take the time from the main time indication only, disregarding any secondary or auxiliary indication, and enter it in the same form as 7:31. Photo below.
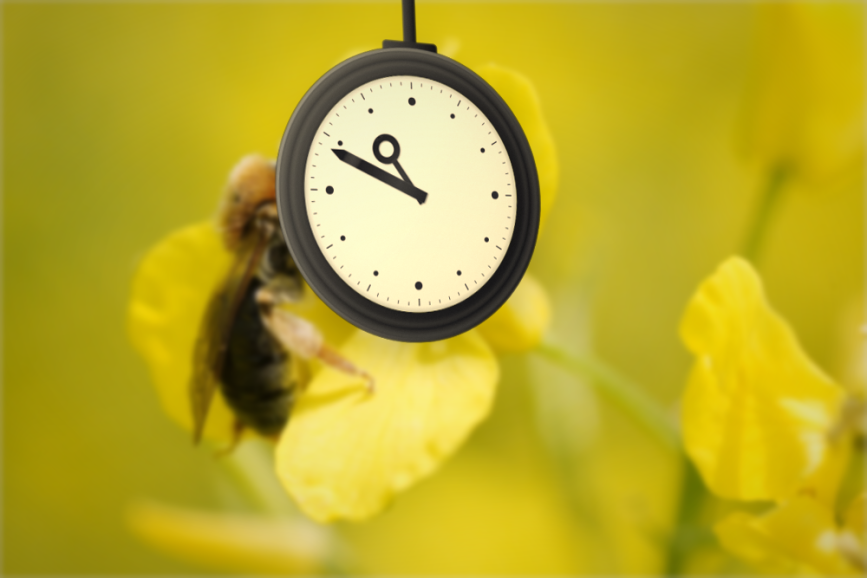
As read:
10:49
